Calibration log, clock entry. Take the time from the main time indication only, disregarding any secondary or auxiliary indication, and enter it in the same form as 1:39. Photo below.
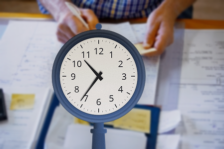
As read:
10:36
